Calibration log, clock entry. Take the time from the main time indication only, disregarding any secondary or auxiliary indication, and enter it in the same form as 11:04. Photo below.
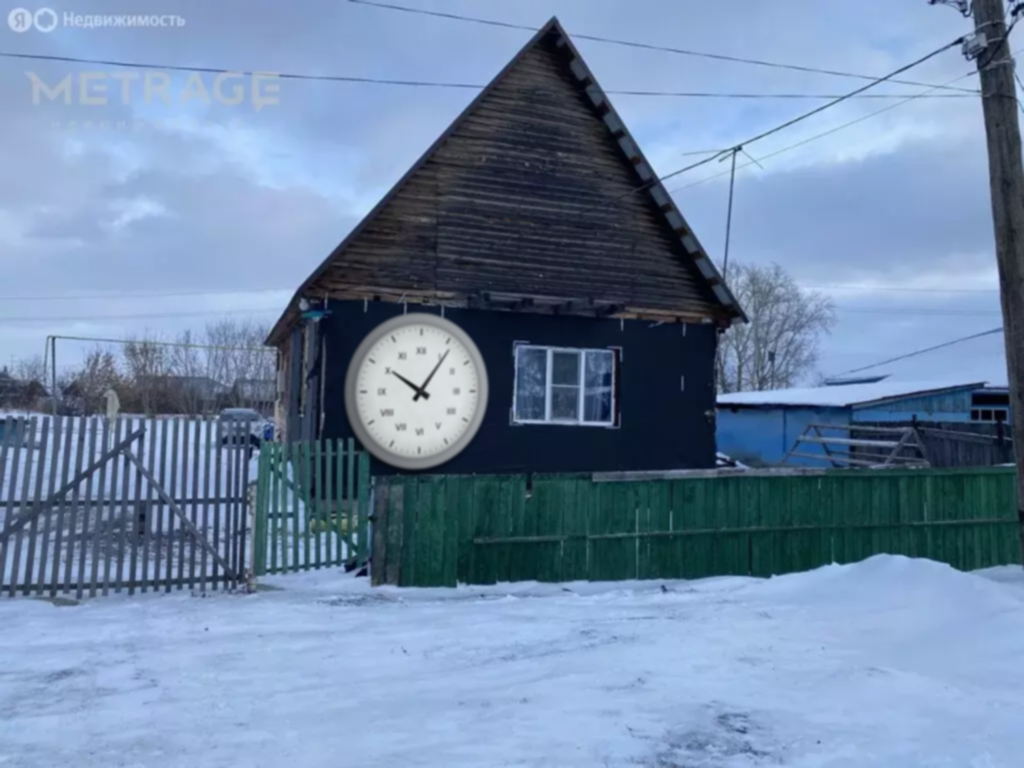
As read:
10:06
